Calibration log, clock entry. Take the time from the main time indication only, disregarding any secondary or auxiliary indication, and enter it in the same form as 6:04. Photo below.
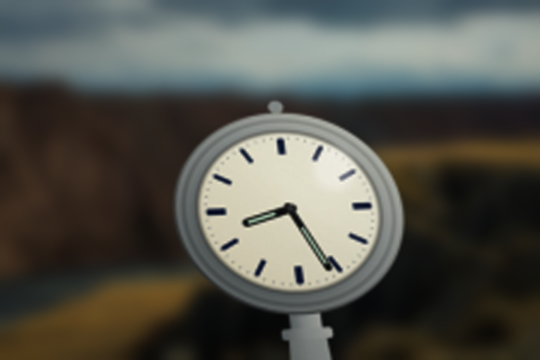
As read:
8:26
